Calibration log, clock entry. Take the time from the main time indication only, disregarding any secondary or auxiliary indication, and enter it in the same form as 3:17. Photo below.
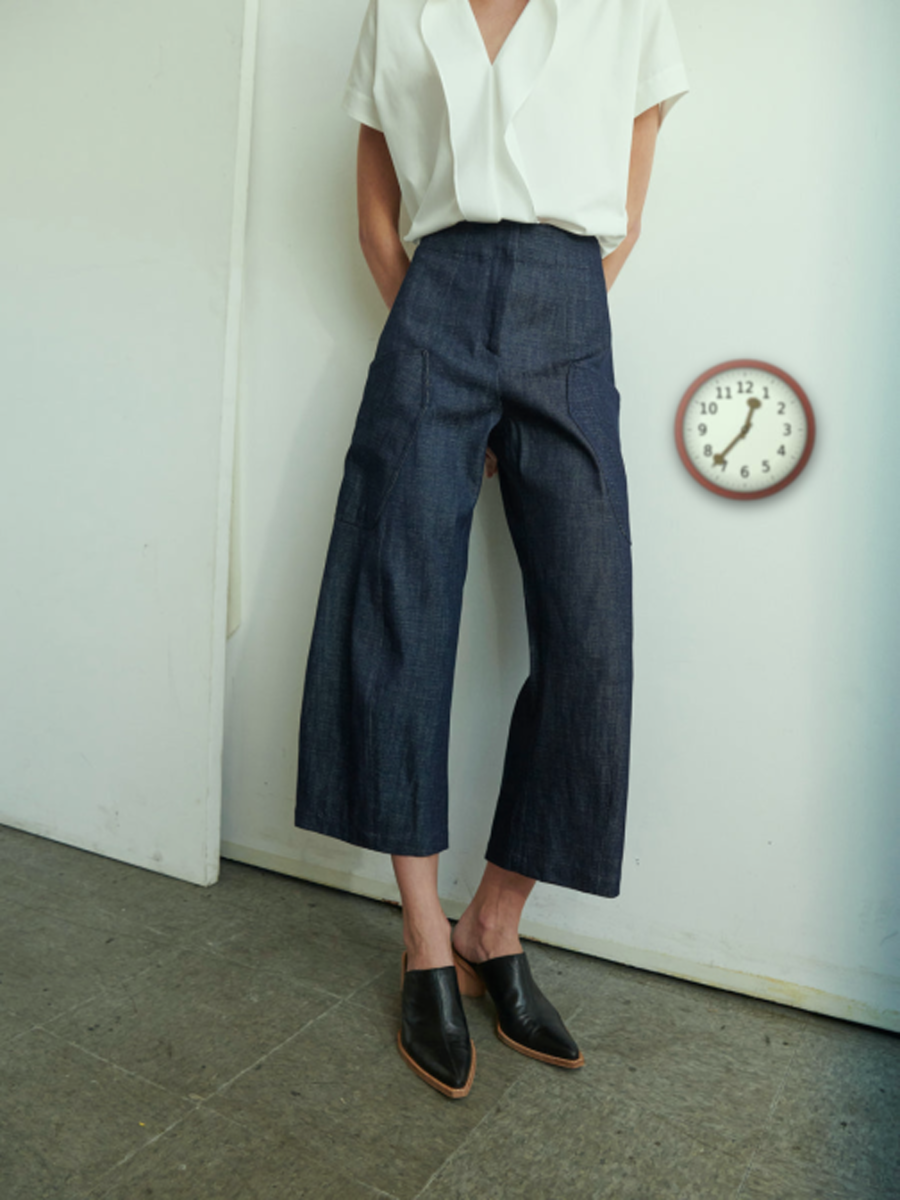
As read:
12:37
